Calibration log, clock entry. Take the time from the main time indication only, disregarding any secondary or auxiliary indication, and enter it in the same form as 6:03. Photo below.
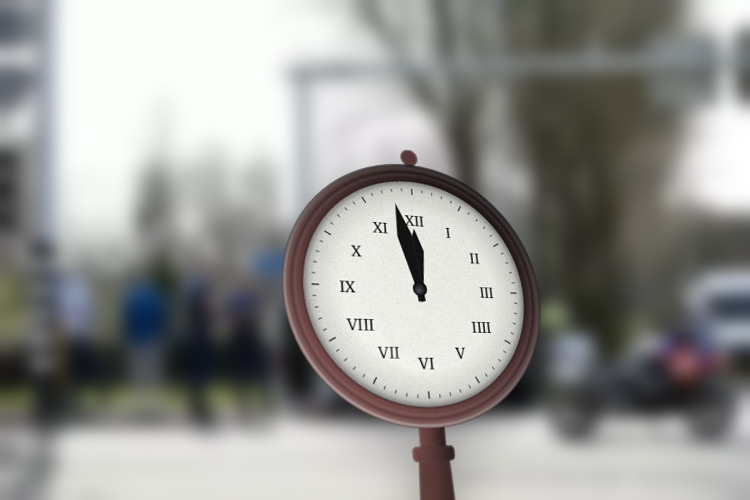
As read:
11:58
